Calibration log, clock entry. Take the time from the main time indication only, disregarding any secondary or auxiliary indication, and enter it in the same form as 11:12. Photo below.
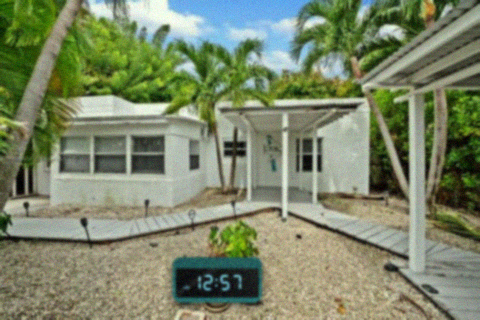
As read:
12:57
